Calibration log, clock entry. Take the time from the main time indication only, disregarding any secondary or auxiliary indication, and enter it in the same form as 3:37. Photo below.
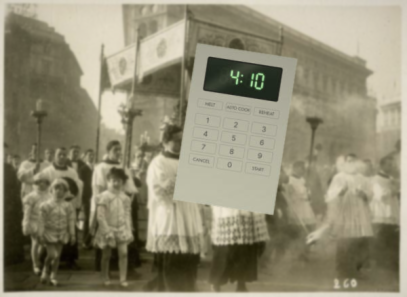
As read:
4:10
